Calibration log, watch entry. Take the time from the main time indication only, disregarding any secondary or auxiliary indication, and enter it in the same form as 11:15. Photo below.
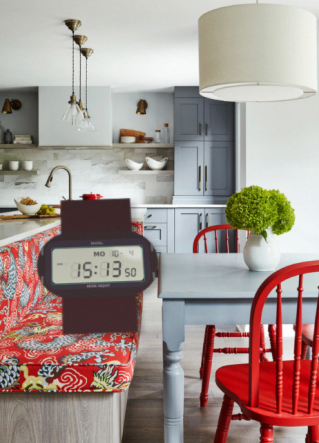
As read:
15:13
